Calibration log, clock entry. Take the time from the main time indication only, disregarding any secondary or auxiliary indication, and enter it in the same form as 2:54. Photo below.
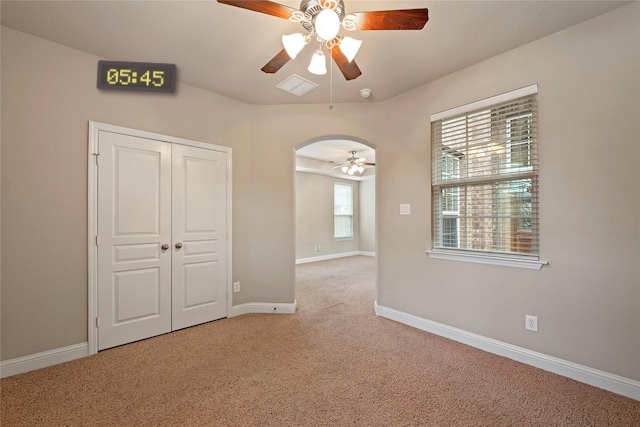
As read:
5:45
